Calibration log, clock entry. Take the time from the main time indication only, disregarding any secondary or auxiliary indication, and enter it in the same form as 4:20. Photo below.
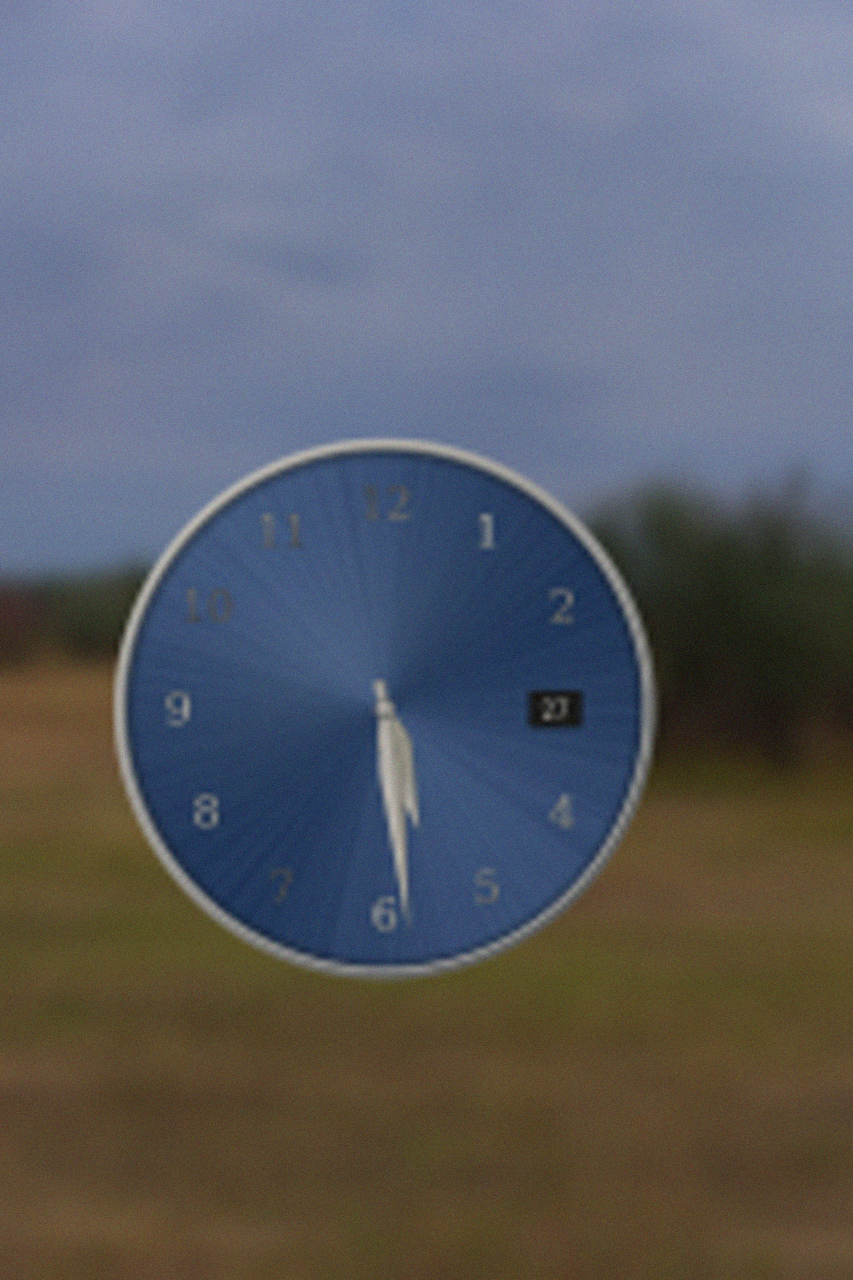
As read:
5:29
